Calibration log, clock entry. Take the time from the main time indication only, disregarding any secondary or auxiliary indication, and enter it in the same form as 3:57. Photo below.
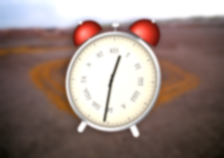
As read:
12:31
